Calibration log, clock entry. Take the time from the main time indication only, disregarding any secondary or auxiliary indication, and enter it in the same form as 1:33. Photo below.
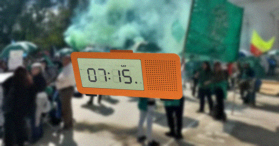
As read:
7:15
